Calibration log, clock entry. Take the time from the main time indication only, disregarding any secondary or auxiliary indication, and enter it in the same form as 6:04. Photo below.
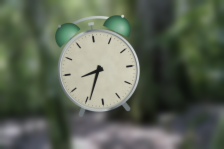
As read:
8:34
